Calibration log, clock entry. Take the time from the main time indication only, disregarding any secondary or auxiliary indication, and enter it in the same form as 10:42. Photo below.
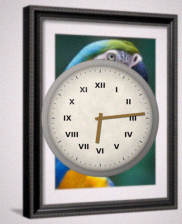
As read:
6:14
